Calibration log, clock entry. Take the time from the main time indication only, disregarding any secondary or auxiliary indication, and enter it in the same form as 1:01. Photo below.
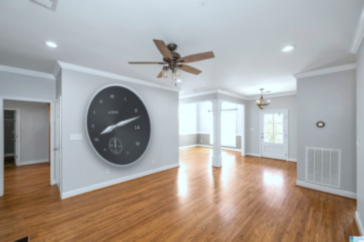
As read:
8:12
